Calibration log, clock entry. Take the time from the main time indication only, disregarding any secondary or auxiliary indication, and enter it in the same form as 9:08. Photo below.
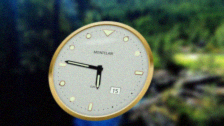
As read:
5:46
